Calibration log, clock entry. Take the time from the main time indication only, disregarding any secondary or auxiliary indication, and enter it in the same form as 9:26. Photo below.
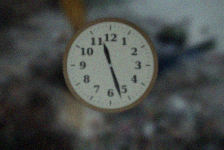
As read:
11:27
